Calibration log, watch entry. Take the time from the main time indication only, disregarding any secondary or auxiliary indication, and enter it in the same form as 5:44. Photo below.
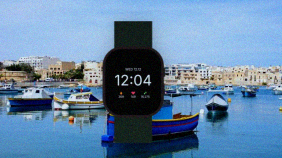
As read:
12:04
